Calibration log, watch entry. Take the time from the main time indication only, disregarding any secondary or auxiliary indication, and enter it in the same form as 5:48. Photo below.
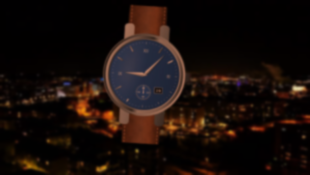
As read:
9:07
